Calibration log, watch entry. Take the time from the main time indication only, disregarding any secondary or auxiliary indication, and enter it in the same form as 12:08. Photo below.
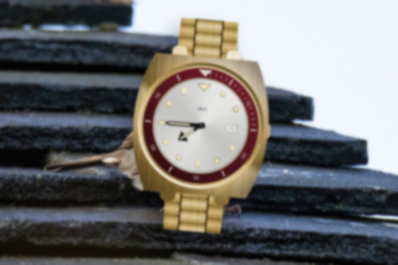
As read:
7:45
